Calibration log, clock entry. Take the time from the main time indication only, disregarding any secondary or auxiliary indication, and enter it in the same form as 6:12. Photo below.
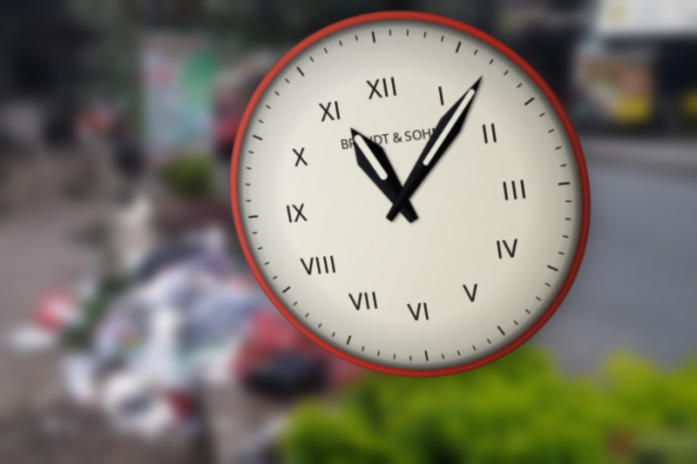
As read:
11:07
